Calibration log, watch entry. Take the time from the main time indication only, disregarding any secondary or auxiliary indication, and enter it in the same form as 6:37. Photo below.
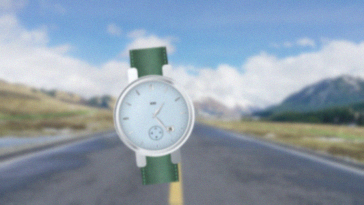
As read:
1:24
